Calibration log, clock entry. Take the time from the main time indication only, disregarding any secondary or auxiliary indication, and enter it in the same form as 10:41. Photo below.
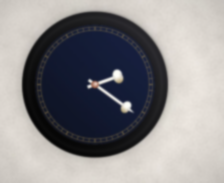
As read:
2:21
